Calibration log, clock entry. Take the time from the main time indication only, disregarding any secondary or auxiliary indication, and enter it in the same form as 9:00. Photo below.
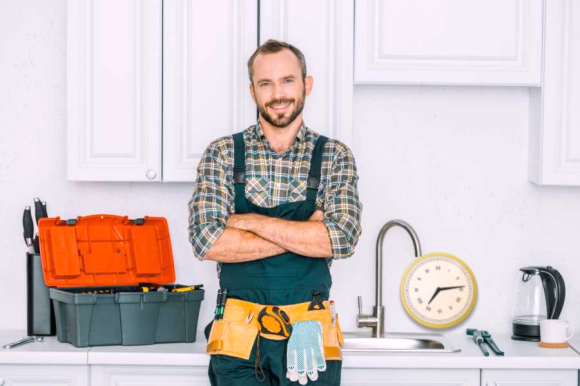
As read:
7:14
